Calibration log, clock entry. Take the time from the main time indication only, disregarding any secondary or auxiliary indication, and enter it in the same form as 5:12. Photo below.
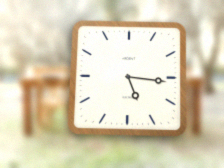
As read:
5:16
